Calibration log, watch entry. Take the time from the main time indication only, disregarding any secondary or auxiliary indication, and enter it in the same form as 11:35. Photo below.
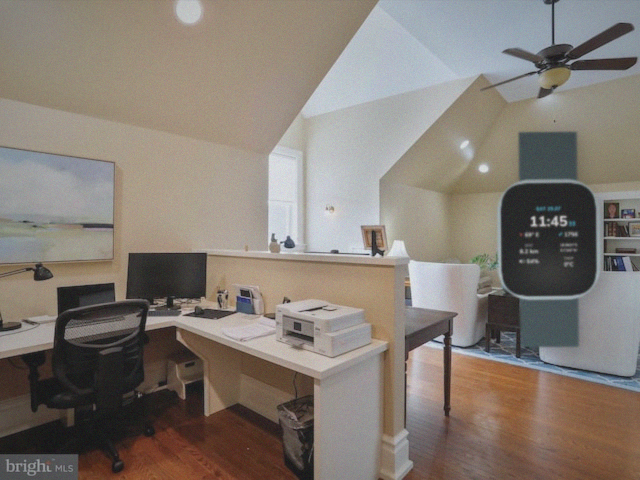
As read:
11:45
